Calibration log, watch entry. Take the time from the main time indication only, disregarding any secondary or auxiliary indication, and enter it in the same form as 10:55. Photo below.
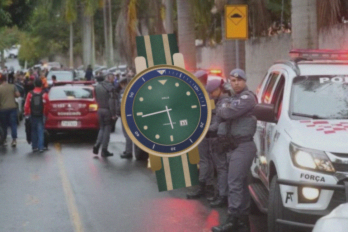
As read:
5:44
